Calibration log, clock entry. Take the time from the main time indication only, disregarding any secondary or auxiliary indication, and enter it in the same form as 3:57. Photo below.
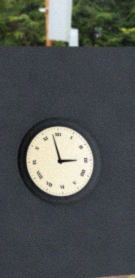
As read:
2:58
